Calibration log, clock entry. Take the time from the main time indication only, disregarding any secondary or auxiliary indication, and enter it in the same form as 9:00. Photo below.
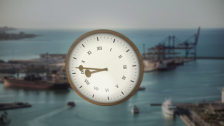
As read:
8:47
